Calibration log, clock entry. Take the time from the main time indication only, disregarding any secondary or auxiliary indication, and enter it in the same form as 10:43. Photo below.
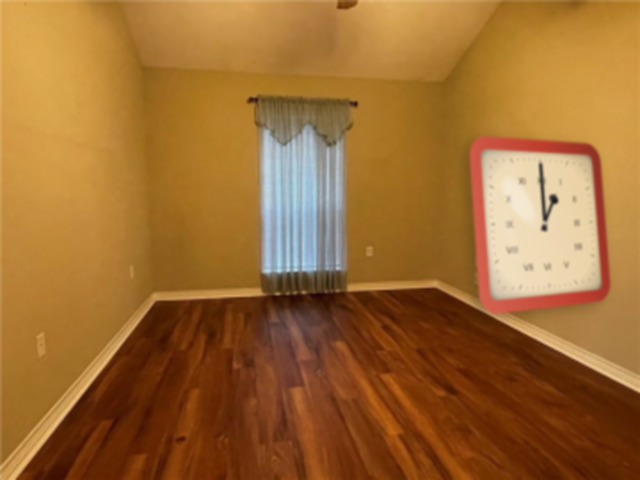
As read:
1:00
